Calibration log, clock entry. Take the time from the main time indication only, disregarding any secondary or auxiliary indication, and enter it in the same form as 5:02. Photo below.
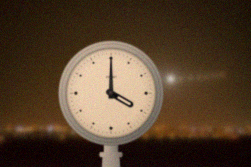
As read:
4:00
